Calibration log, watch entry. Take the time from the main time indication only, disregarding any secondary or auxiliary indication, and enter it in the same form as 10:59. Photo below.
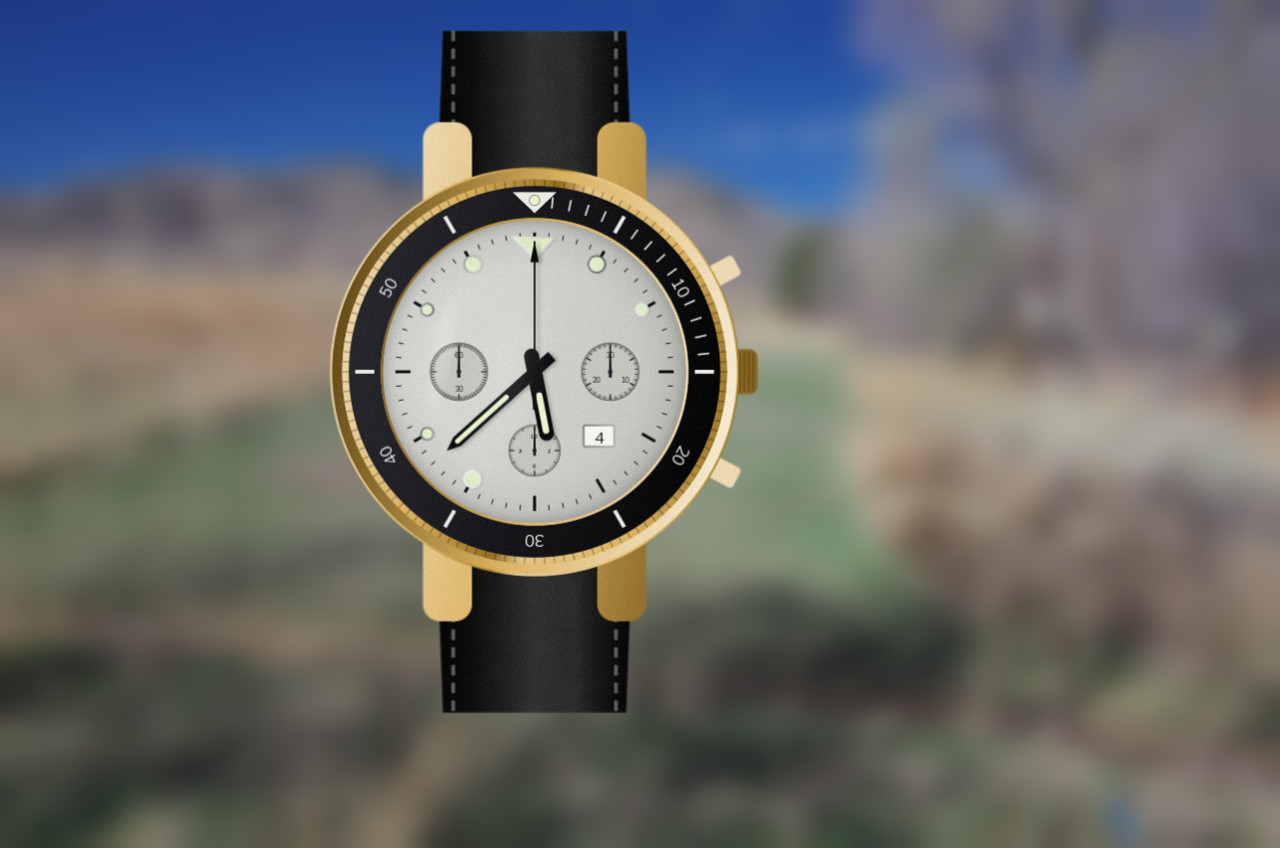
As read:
5:38
